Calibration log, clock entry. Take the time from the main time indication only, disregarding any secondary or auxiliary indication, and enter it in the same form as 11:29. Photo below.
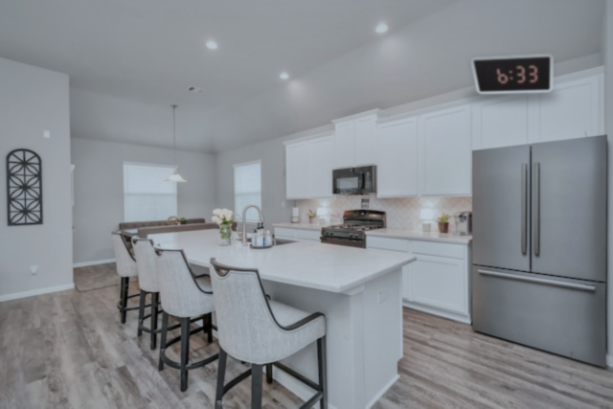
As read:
6:33
